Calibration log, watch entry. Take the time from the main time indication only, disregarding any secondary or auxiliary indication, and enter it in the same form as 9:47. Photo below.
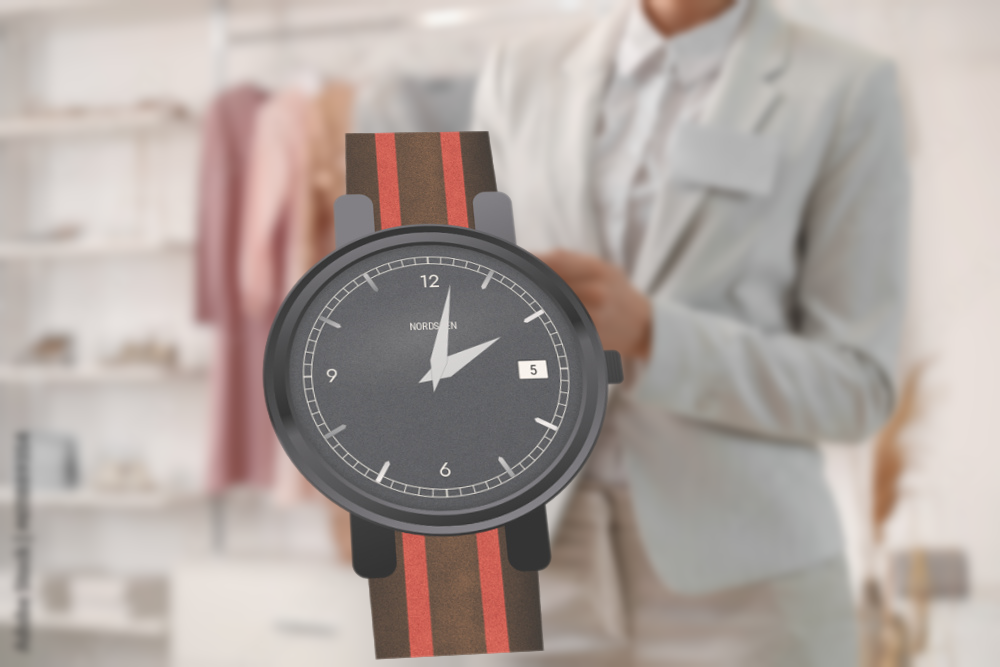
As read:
2:02
